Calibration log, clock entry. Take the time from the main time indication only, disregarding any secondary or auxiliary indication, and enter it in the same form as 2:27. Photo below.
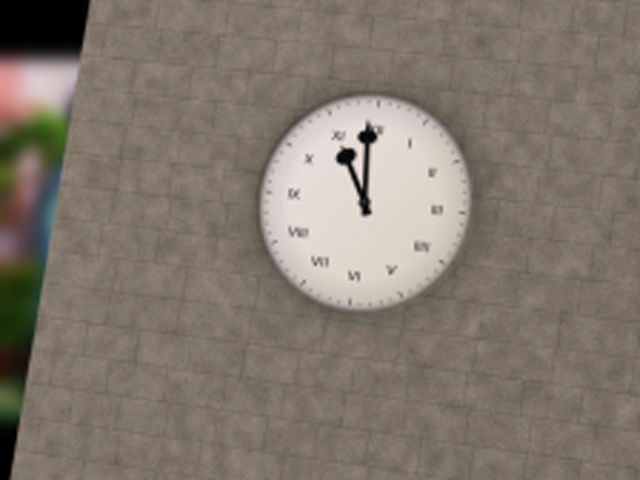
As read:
10:59
